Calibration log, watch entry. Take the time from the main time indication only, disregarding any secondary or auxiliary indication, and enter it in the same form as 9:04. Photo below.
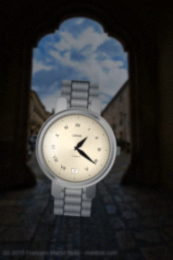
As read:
1:21
